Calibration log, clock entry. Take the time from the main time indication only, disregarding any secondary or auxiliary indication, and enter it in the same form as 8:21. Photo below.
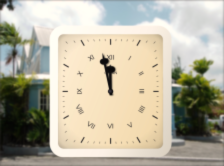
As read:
11:58
